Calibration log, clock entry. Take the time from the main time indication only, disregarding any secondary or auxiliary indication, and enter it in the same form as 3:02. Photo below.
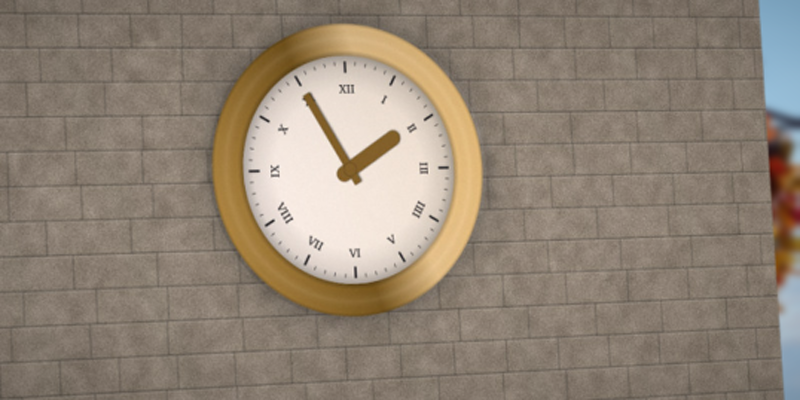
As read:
1:55
